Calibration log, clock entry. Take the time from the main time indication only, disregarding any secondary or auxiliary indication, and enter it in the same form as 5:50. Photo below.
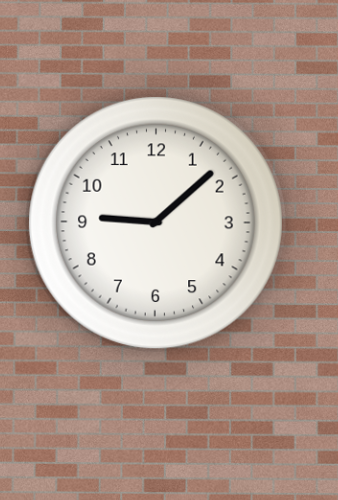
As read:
9:08
